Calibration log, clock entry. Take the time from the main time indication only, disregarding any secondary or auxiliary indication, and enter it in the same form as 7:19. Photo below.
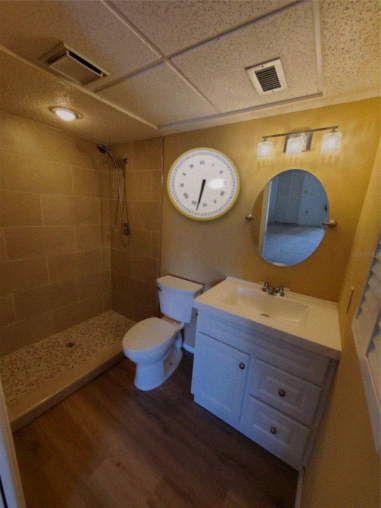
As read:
6:33
